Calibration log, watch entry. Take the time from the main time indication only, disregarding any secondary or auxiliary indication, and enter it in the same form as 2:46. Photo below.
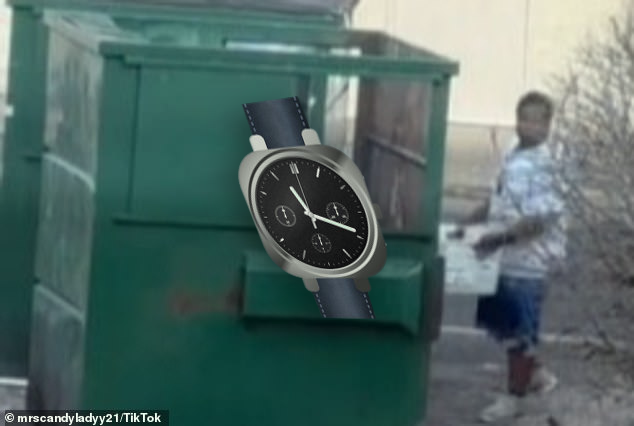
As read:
11:19
